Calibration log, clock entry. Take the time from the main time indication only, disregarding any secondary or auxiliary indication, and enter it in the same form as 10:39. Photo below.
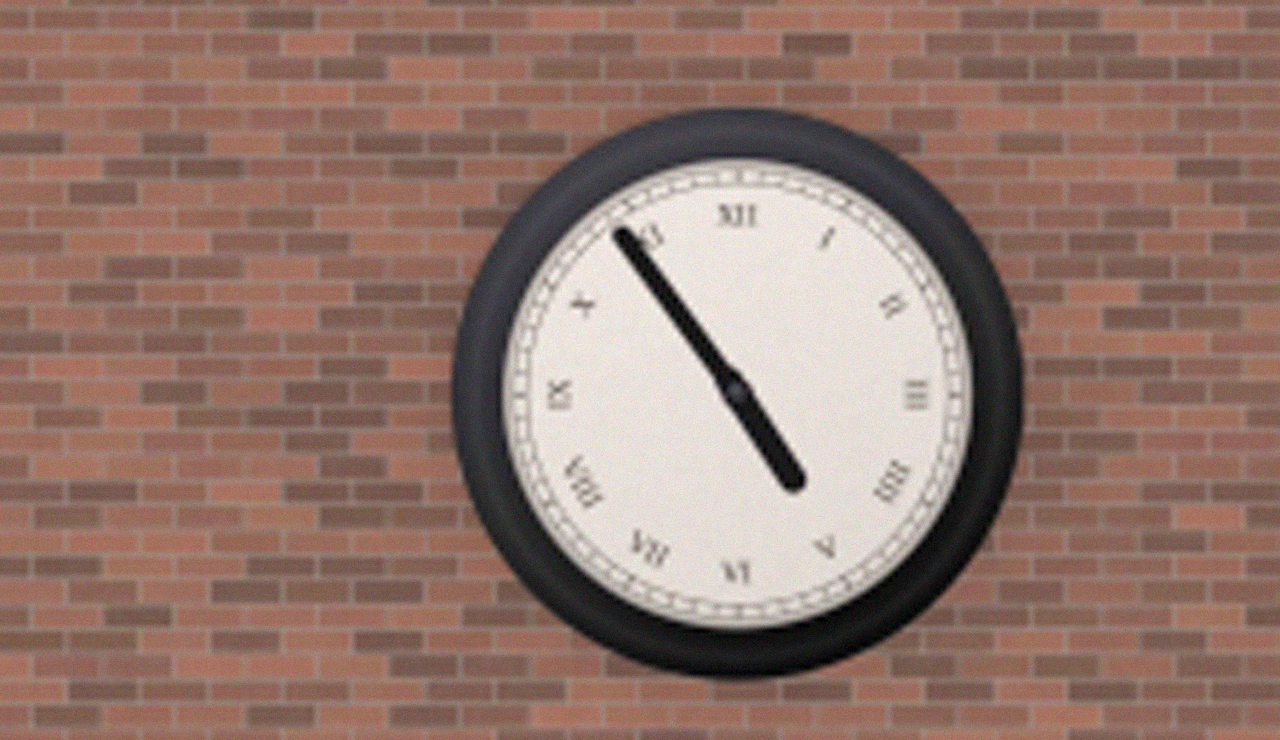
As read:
4:54
